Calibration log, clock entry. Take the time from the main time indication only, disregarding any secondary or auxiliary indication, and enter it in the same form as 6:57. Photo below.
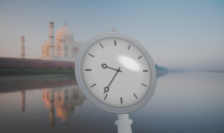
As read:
9:36
